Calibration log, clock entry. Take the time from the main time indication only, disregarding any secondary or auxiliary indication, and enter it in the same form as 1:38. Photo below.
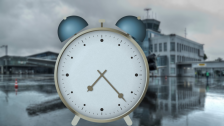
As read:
7:23
